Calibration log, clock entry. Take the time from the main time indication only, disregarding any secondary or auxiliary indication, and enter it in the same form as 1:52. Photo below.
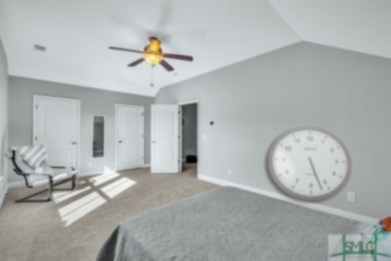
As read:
5:27
